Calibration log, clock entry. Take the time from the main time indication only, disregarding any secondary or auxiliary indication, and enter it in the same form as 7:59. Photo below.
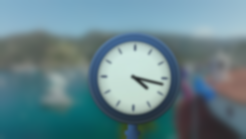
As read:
4:17
